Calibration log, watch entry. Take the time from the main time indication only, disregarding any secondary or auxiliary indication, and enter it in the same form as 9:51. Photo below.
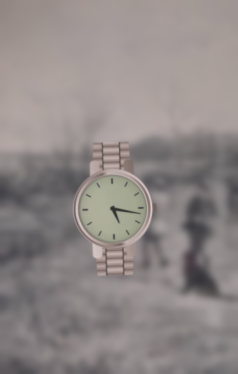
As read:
5:17
